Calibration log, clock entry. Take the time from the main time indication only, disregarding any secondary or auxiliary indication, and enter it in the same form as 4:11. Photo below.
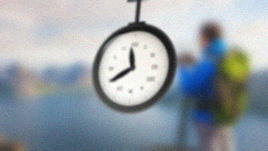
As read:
11:40
